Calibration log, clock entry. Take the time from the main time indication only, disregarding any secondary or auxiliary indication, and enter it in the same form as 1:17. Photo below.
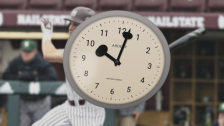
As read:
10:02
